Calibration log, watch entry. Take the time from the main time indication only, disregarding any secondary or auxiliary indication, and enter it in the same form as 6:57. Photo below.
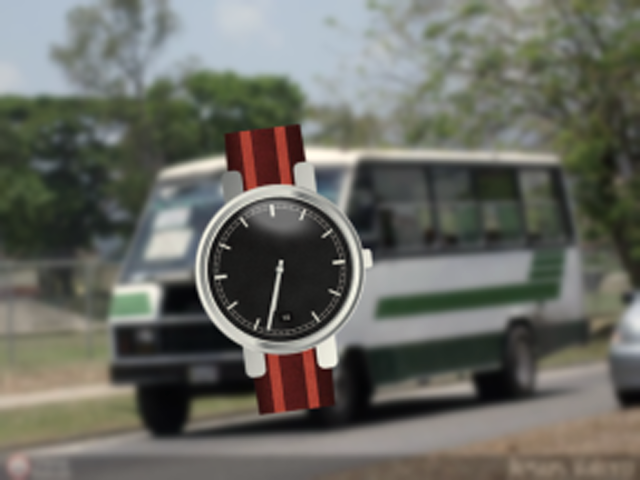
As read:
6:33
